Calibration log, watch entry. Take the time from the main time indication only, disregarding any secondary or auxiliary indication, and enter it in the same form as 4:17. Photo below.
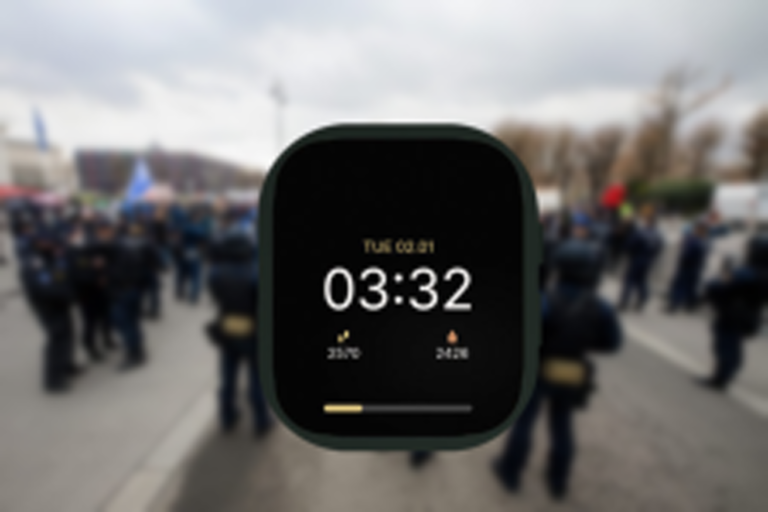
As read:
3:32
